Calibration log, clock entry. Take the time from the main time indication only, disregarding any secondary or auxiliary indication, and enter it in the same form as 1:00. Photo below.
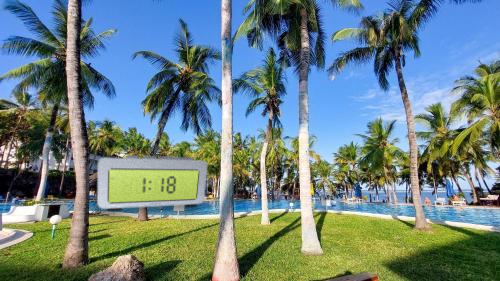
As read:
1:18
